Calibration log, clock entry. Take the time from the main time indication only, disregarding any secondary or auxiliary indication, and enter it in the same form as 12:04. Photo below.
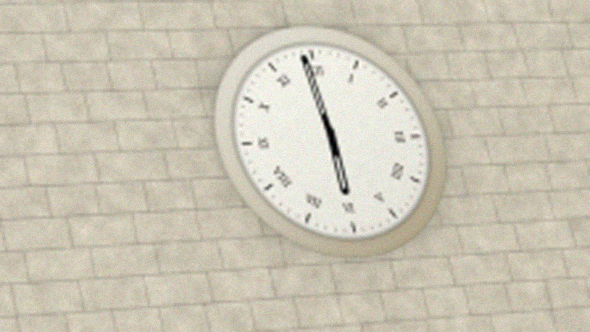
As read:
5:59
